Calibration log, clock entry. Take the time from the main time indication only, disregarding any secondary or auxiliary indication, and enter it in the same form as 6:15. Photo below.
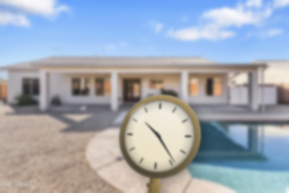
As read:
10:24
